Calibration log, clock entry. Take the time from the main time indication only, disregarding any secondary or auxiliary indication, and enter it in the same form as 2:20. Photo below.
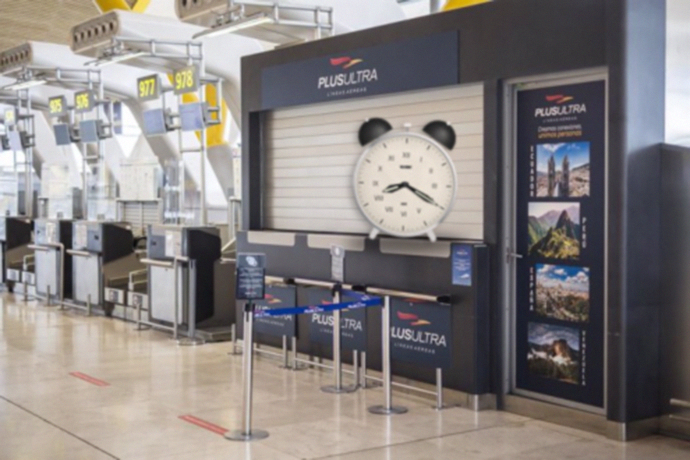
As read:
8:20
